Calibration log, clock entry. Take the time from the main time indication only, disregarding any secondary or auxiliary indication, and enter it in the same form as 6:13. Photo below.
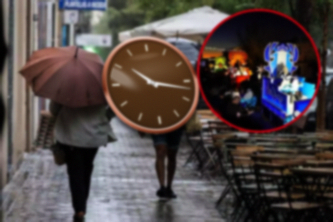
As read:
10:17
